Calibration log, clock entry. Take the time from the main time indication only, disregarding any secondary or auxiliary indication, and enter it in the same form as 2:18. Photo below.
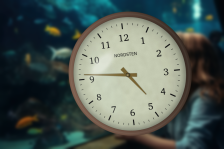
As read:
4:46
